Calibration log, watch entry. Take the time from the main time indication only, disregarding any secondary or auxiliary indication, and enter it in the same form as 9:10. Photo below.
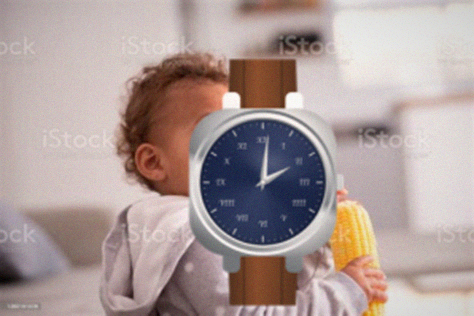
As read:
2:01
